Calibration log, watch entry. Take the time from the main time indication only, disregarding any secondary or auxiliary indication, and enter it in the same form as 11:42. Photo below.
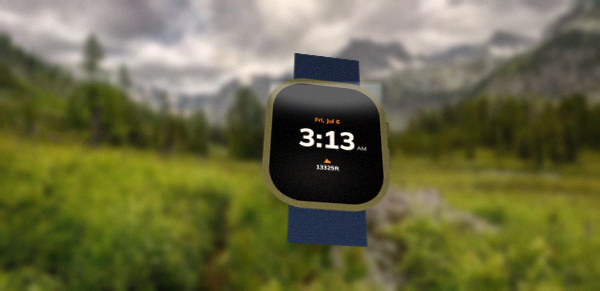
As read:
3:13
